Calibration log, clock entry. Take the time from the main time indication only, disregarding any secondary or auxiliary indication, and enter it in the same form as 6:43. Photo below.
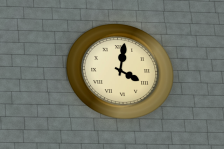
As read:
4:02
